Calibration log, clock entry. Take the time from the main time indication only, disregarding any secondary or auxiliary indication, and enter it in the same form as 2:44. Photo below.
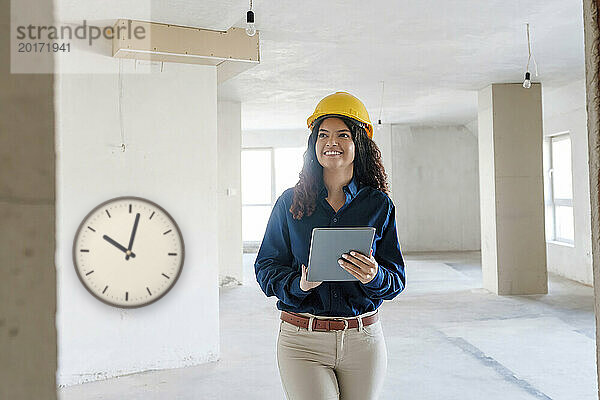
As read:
10:02
